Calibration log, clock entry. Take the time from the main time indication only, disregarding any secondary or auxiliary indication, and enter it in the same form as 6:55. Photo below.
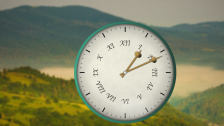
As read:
1:11
